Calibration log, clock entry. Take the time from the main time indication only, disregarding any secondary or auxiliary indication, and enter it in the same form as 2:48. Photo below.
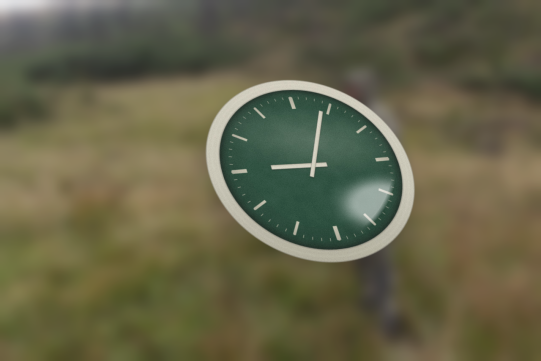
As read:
9:04
